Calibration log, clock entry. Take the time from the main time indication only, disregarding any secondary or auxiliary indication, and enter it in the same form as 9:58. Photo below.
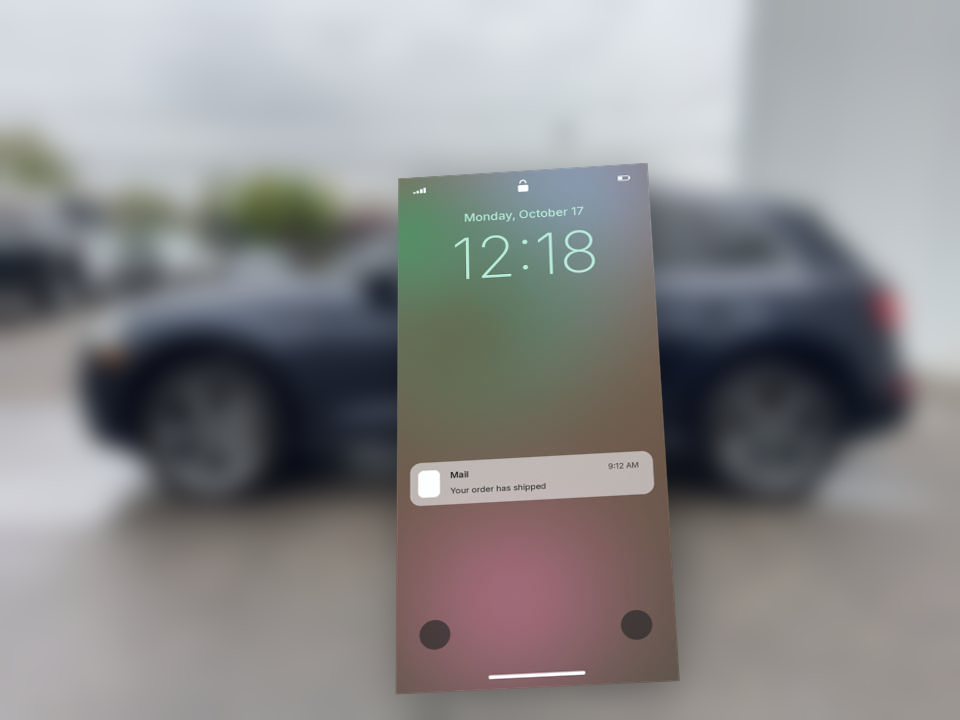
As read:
12:18
